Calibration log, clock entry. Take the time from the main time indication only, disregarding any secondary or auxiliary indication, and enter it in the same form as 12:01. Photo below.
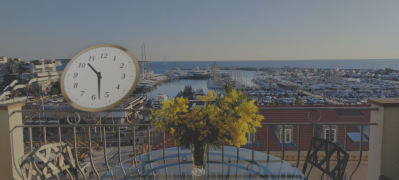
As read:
10:28
